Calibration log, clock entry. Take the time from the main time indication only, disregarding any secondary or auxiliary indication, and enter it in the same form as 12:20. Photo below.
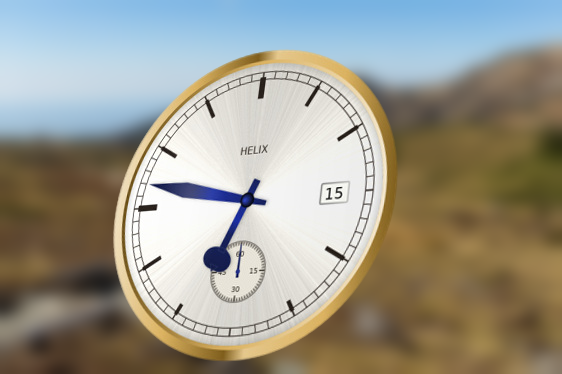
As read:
6:47
